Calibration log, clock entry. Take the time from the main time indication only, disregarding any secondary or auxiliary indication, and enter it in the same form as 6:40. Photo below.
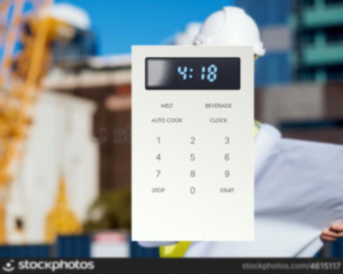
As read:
4:18
